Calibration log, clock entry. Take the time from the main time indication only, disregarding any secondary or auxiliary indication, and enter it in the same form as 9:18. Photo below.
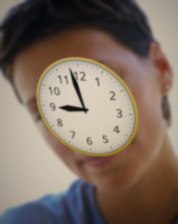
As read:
8:58
